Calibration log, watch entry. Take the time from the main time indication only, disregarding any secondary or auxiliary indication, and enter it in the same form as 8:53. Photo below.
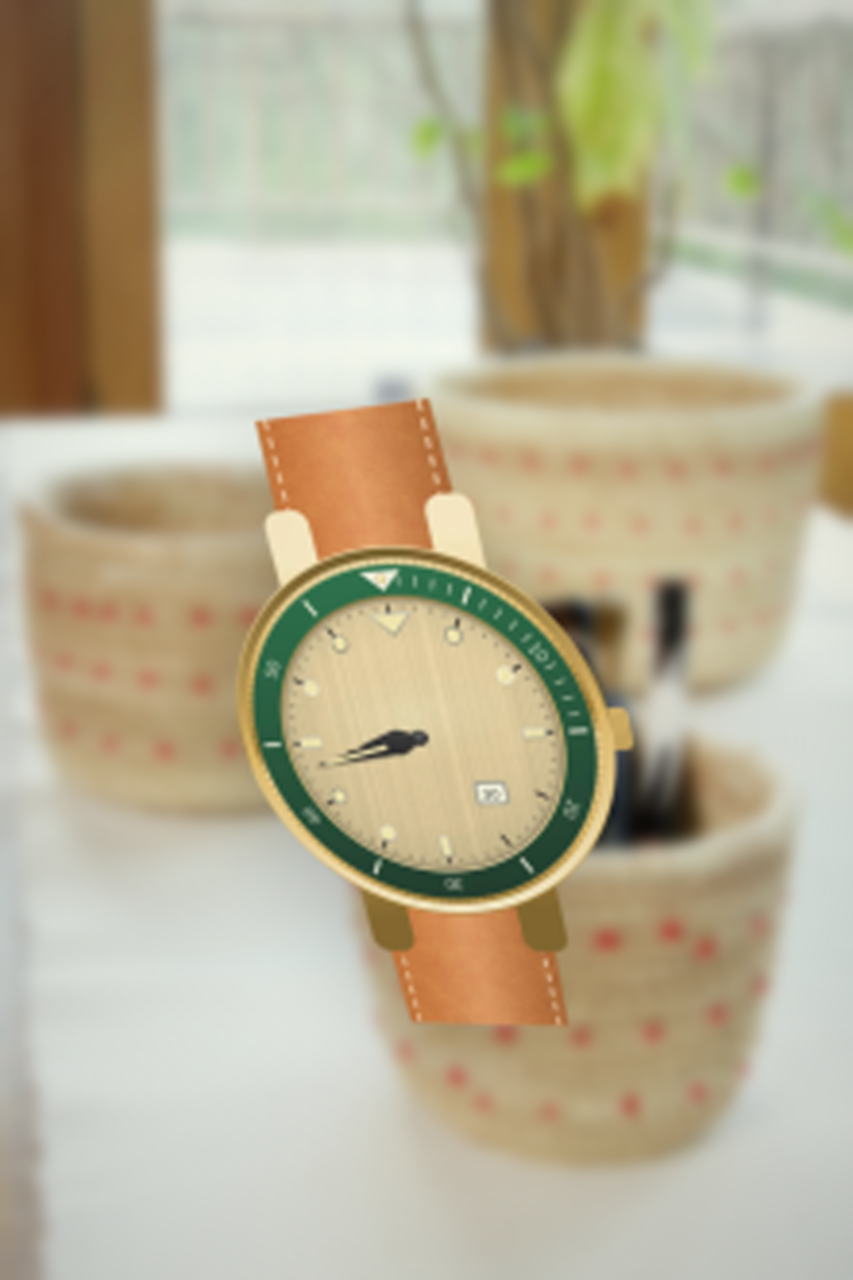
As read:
8:43
